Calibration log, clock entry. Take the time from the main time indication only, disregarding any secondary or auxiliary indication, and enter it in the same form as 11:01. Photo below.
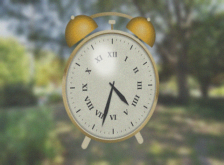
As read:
4:33
